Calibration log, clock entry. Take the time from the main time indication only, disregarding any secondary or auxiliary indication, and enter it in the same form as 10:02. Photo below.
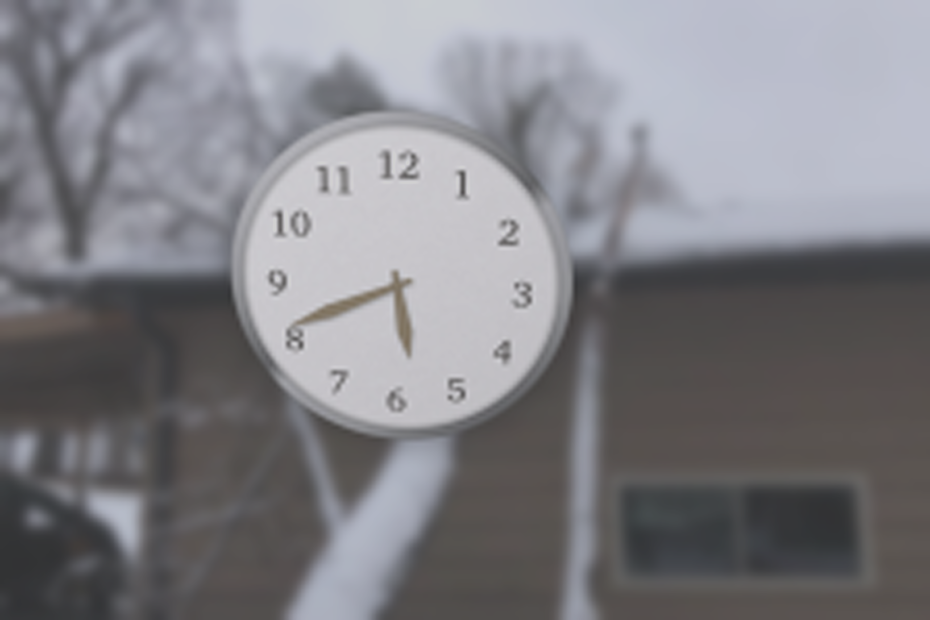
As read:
5:41
